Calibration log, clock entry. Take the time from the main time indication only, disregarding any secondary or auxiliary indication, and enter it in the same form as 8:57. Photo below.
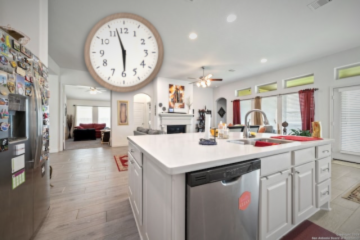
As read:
5:57
